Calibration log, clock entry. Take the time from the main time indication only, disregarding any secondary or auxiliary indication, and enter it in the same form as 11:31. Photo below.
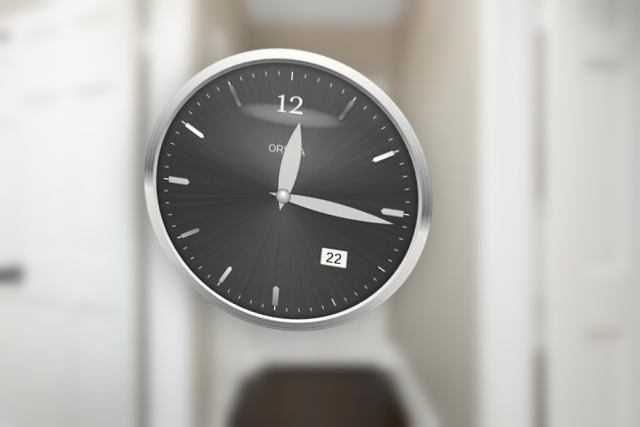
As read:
12:16
